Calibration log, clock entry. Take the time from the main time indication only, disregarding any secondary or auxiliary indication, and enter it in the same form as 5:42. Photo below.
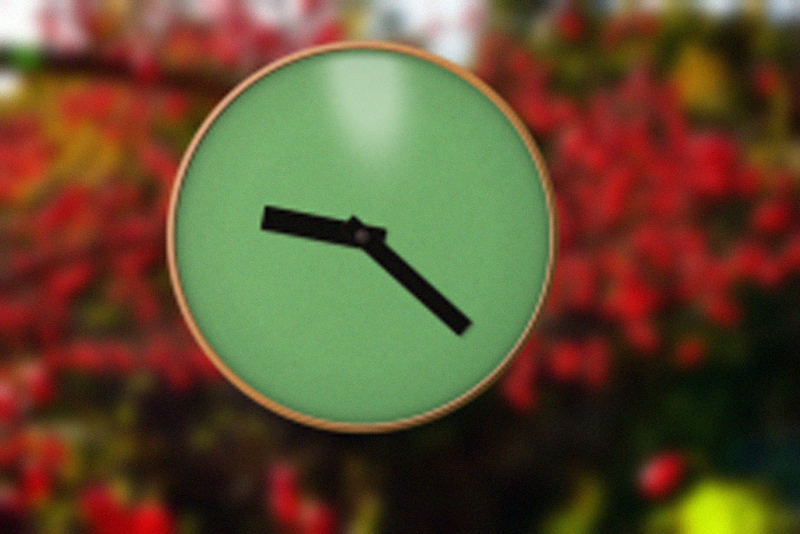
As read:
9:22
